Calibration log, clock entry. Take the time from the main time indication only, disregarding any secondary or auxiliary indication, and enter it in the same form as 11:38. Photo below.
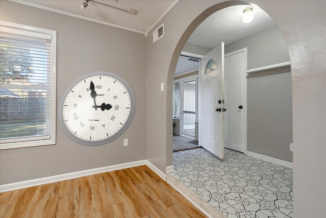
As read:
2:57
